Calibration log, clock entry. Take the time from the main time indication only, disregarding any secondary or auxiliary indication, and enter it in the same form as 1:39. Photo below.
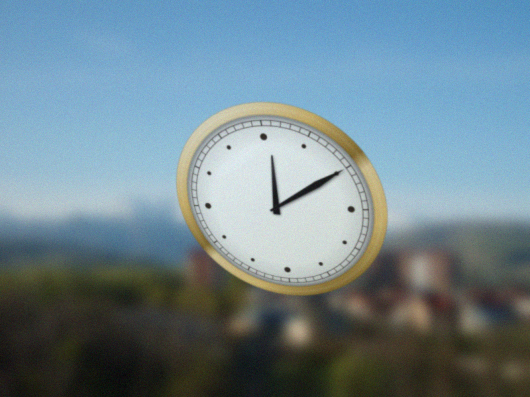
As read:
12:10
